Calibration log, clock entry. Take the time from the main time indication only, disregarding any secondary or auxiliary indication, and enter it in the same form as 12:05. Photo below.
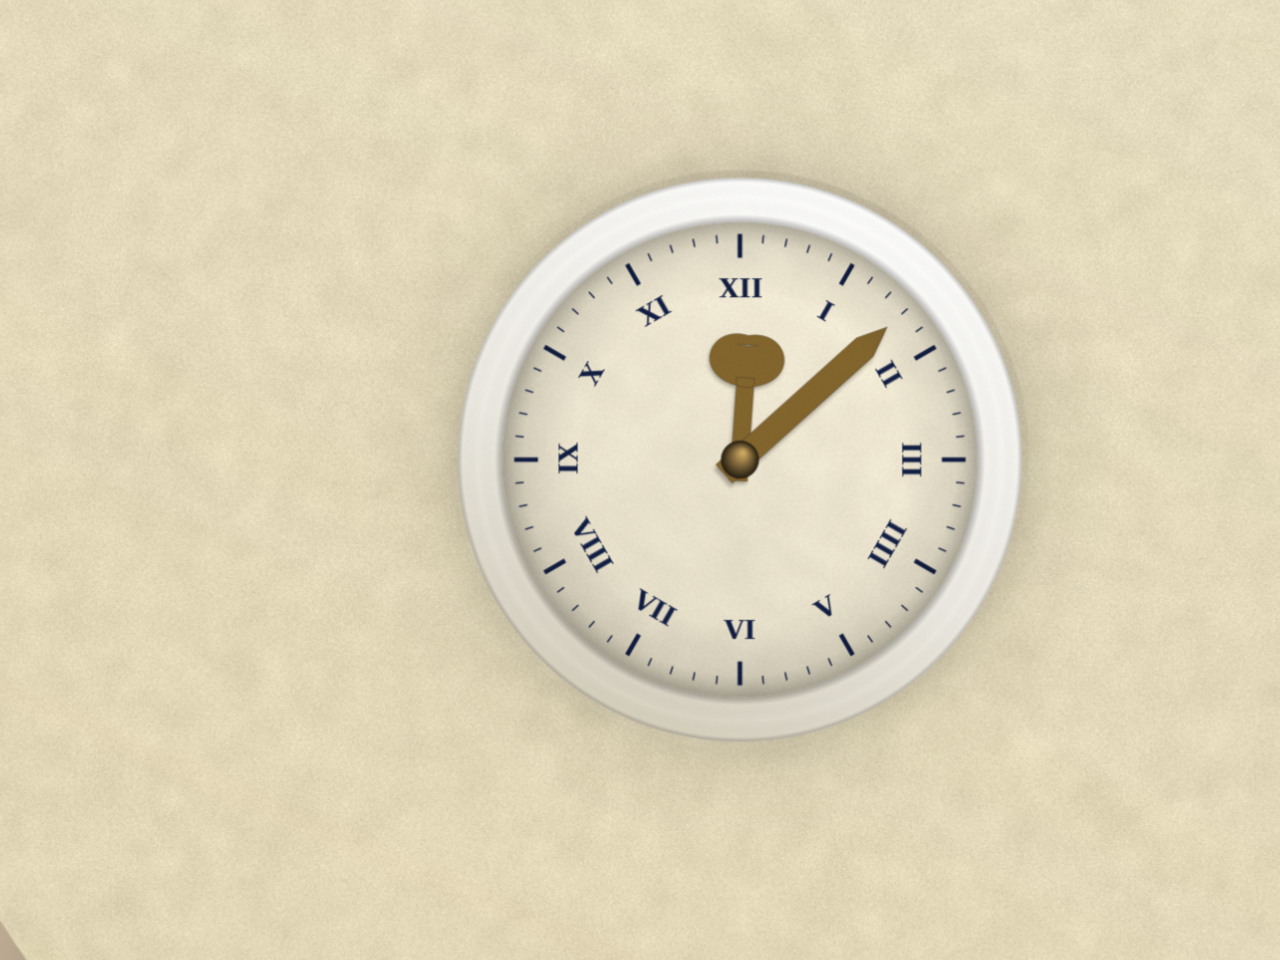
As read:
12:08
